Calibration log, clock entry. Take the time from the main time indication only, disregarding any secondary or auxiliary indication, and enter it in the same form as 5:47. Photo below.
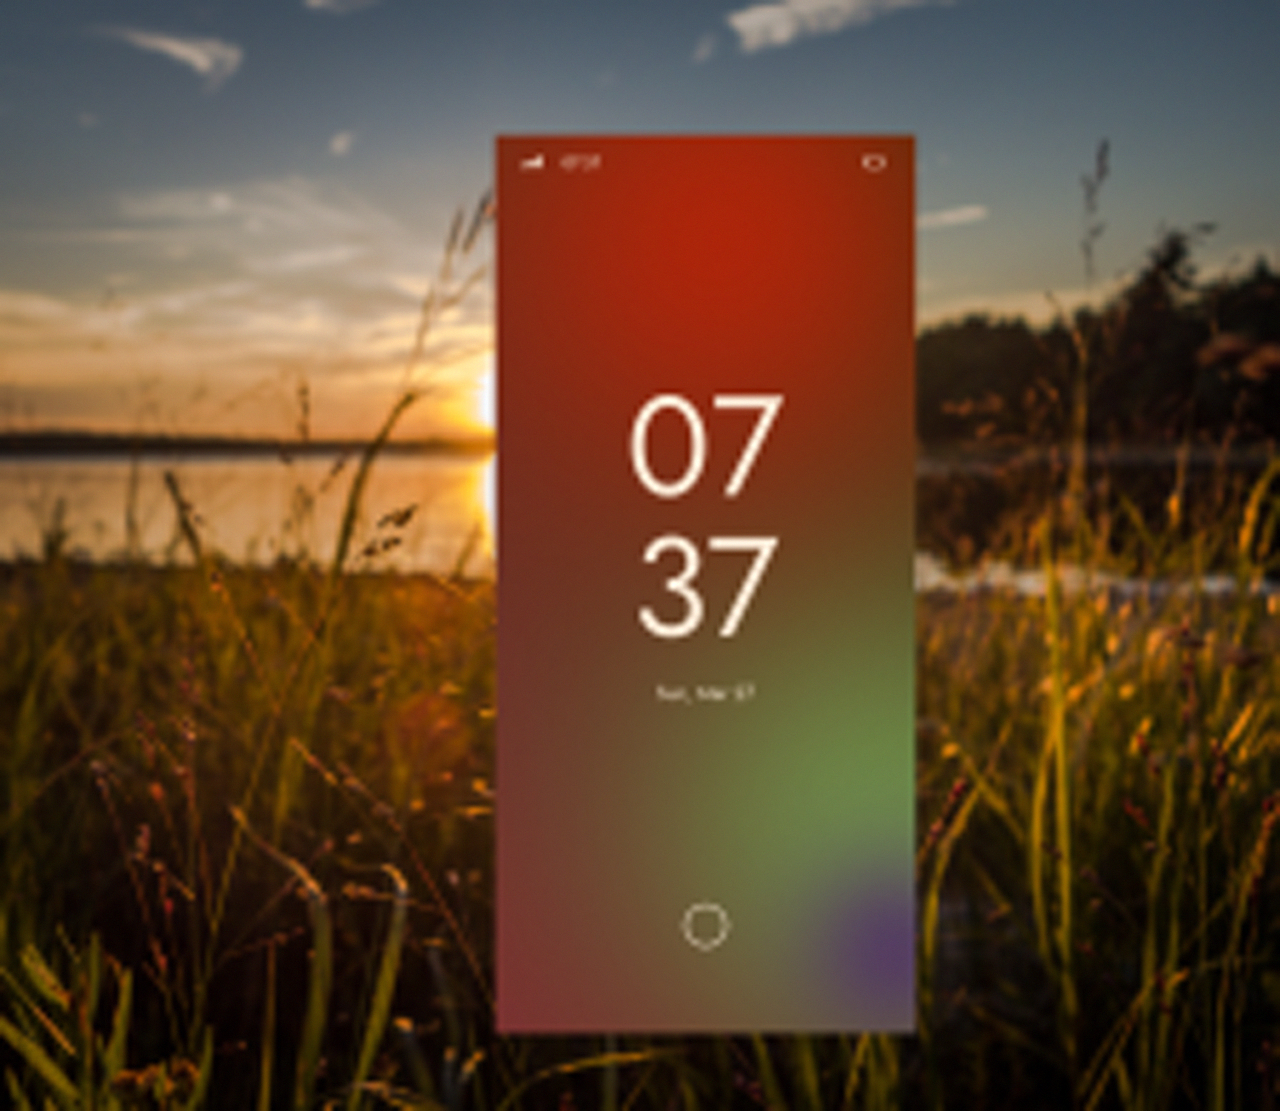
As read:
7:37
